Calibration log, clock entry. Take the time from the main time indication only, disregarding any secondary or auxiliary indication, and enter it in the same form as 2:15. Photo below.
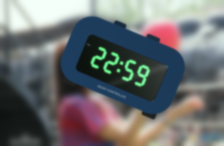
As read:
22:59
